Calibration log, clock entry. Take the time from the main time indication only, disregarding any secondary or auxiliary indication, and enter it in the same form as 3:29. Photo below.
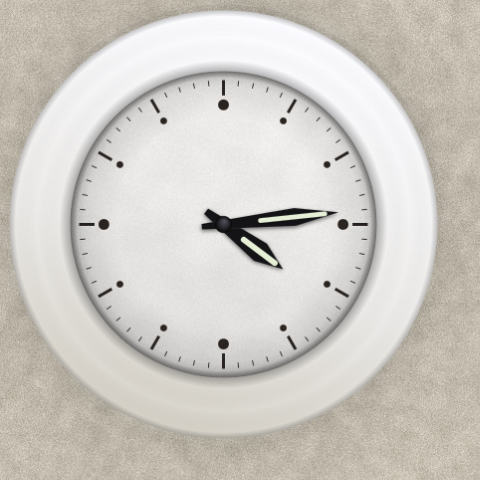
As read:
4:14
